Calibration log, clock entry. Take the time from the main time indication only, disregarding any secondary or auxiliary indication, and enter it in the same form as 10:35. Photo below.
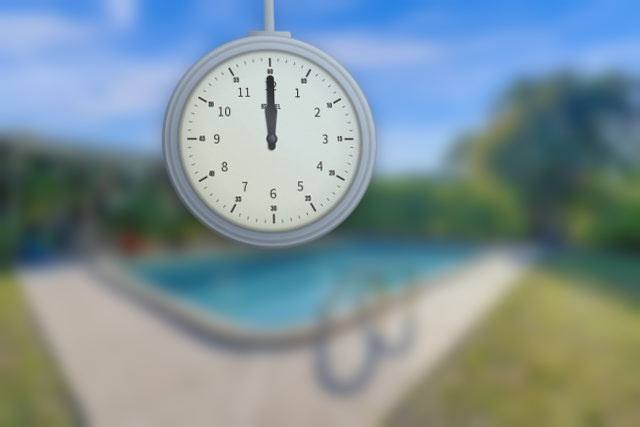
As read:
12:00
